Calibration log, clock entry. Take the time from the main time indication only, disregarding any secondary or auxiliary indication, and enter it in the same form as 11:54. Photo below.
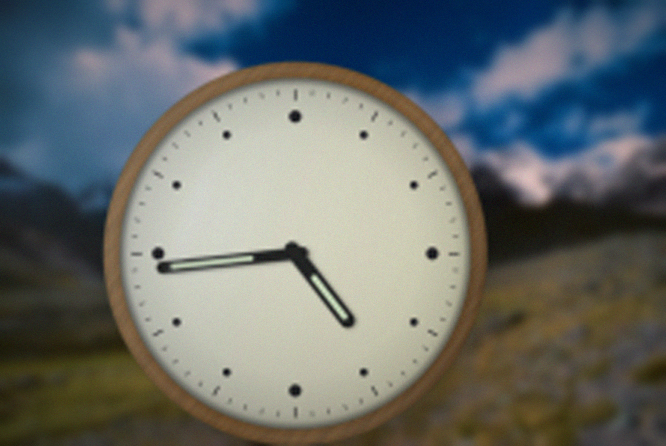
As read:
4:44
